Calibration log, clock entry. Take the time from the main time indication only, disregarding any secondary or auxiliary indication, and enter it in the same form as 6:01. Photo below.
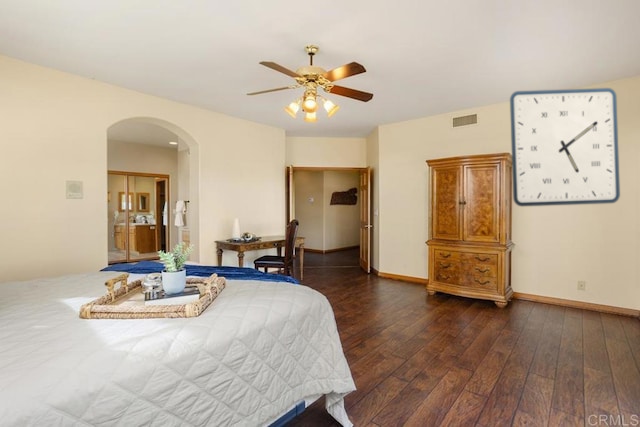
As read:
5:09
